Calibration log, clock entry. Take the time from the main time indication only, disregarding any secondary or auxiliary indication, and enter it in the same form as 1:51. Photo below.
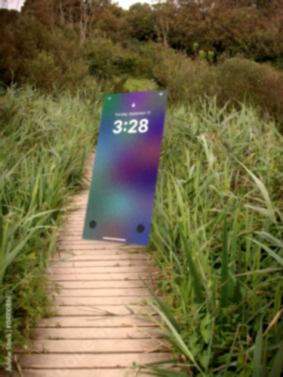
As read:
3:28
